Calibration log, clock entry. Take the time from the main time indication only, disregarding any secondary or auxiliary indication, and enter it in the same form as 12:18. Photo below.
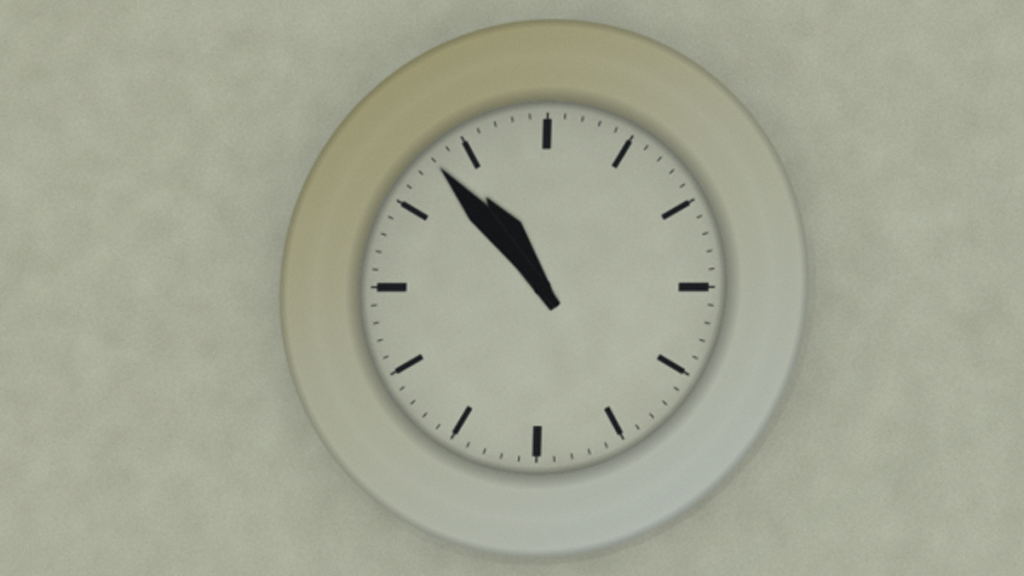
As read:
10:53
